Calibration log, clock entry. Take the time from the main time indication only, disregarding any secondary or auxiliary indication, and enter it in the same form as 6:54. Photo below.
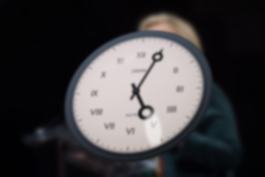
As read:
5:04
